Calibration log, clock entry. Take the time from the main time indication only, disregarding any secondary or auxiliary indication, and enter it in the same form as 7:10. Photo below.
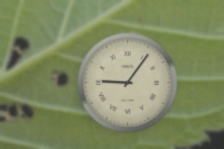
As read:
9:06
